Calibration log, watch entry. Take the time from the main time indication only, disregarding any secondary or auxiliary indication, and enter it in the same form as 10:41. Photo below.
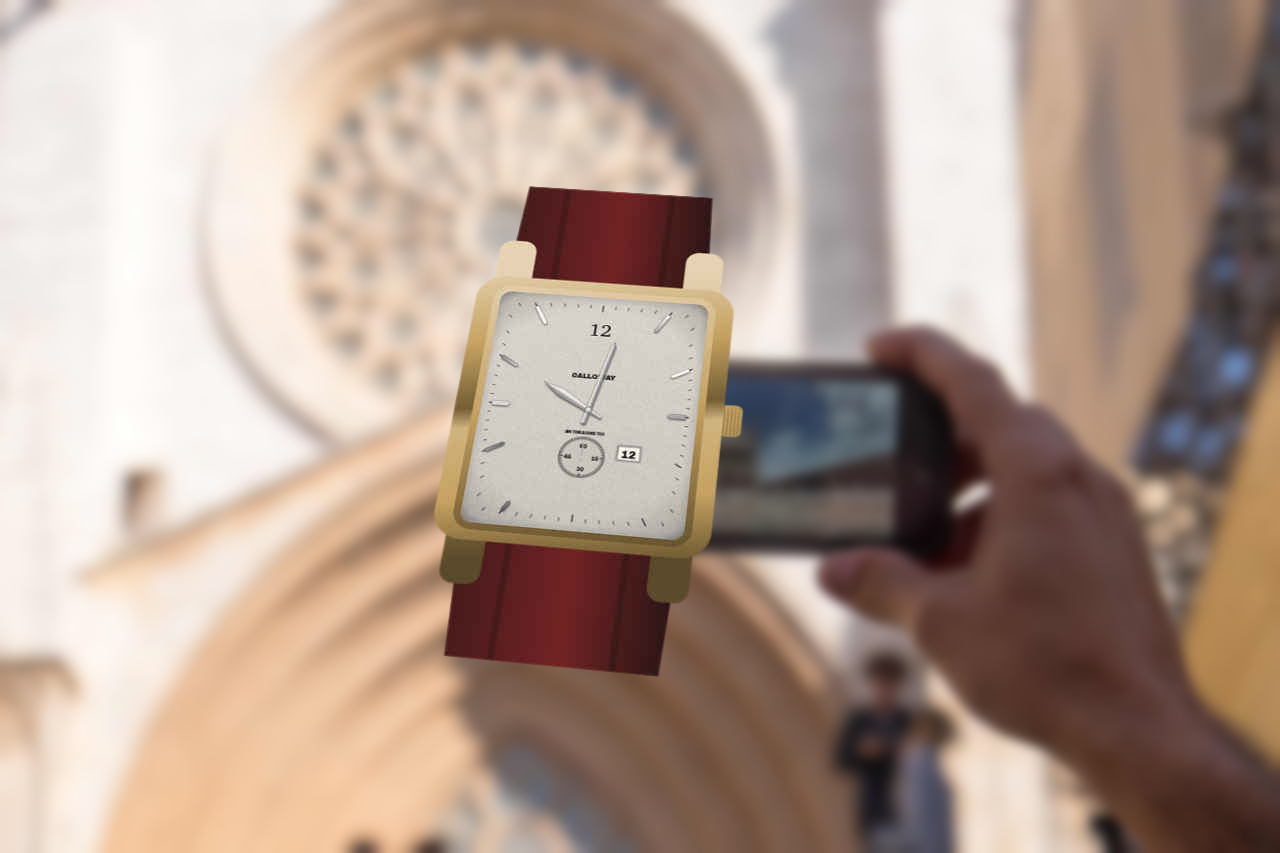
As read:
10:02
